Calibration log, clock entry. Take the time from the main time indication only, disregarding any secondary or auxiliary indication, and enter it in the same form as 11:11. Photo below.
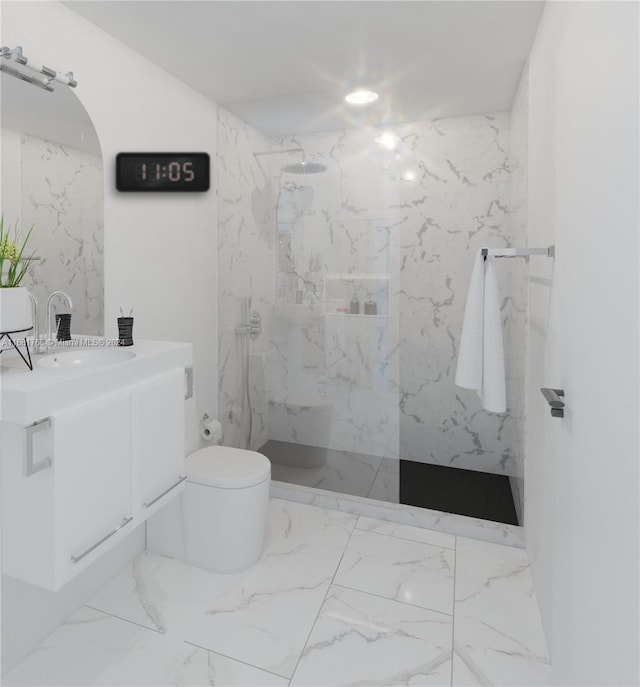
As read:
11:05
